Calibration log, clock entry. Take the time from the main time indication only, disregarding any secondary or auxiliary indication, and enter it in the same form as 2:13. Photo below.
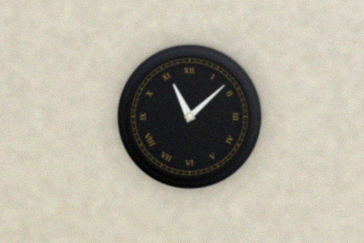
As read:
11:08
